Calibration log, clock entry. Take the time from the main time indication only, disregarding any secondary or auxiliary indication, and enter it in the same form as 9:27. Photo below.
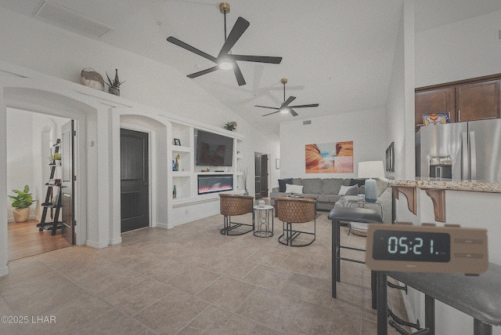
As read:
5:21
